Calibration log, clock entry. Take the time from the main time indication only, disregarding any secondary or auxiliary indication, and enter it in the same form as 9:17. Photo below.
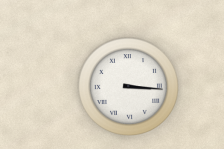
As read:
3:16
